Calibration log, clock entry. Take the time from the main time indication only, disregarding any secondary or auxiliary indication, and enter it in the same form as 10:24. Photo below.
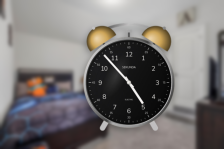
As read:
4:53
